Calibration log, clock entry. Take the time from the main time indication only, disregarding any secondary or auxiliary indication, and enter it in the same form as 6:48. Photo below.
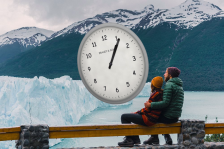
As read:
1:06
